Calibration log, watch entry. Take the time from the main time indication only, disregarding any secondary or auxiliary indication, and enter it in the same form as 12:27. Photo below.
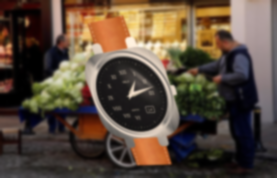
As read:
1:13
